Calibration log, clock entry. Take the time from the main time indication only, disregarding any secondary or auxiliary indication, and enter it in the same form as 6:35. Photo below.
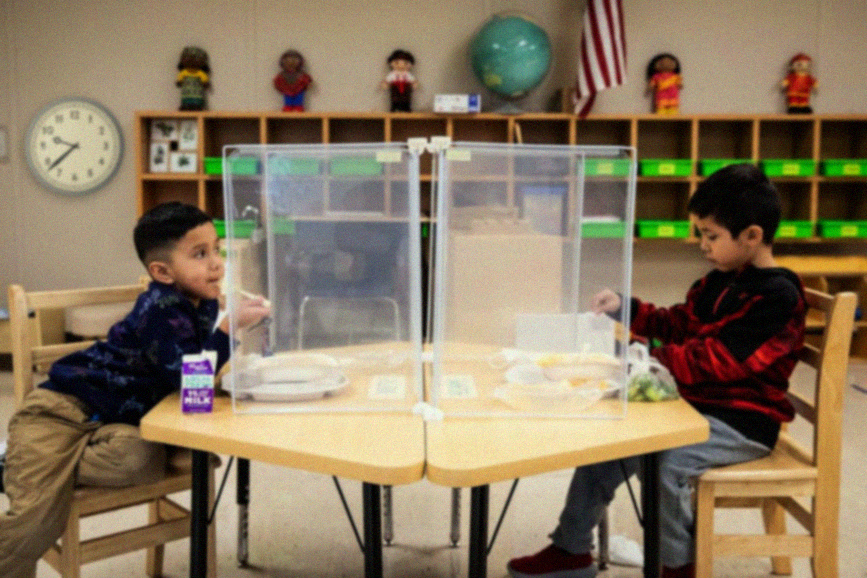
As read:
9:38
